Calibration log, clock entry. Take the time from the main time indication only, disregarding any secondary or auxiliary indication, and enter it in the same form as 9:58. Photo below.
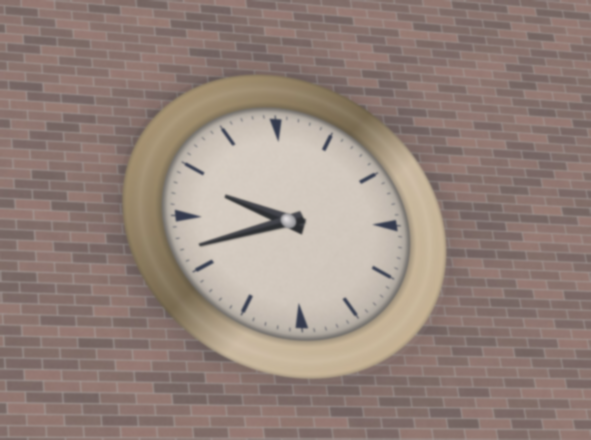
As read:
9:42
